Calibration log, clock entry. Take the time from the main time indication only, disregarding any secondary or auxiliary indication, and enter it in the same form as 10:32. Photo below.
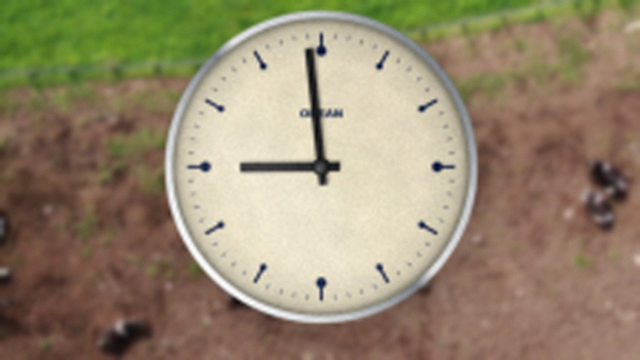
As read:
8:59
